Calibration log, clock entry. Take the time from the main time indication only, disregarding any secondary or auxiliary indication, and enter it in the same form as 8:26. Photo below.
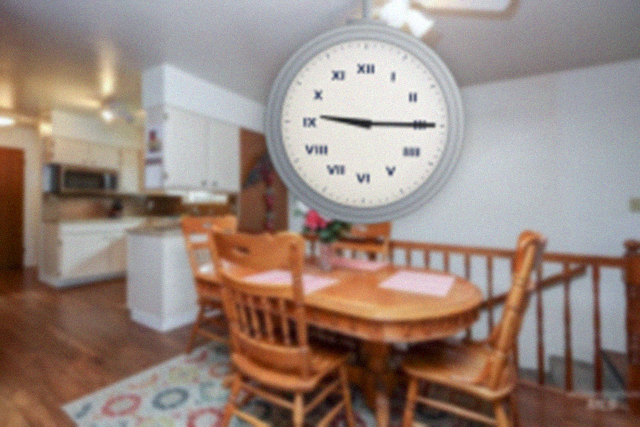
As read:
9:15
